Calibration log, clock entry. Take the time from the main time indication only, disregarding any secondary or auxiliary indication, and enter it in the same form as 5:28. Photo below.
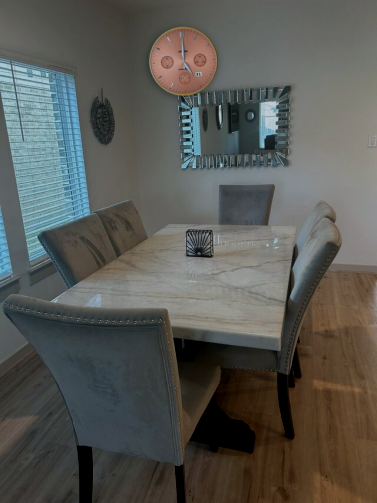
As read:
5:00
